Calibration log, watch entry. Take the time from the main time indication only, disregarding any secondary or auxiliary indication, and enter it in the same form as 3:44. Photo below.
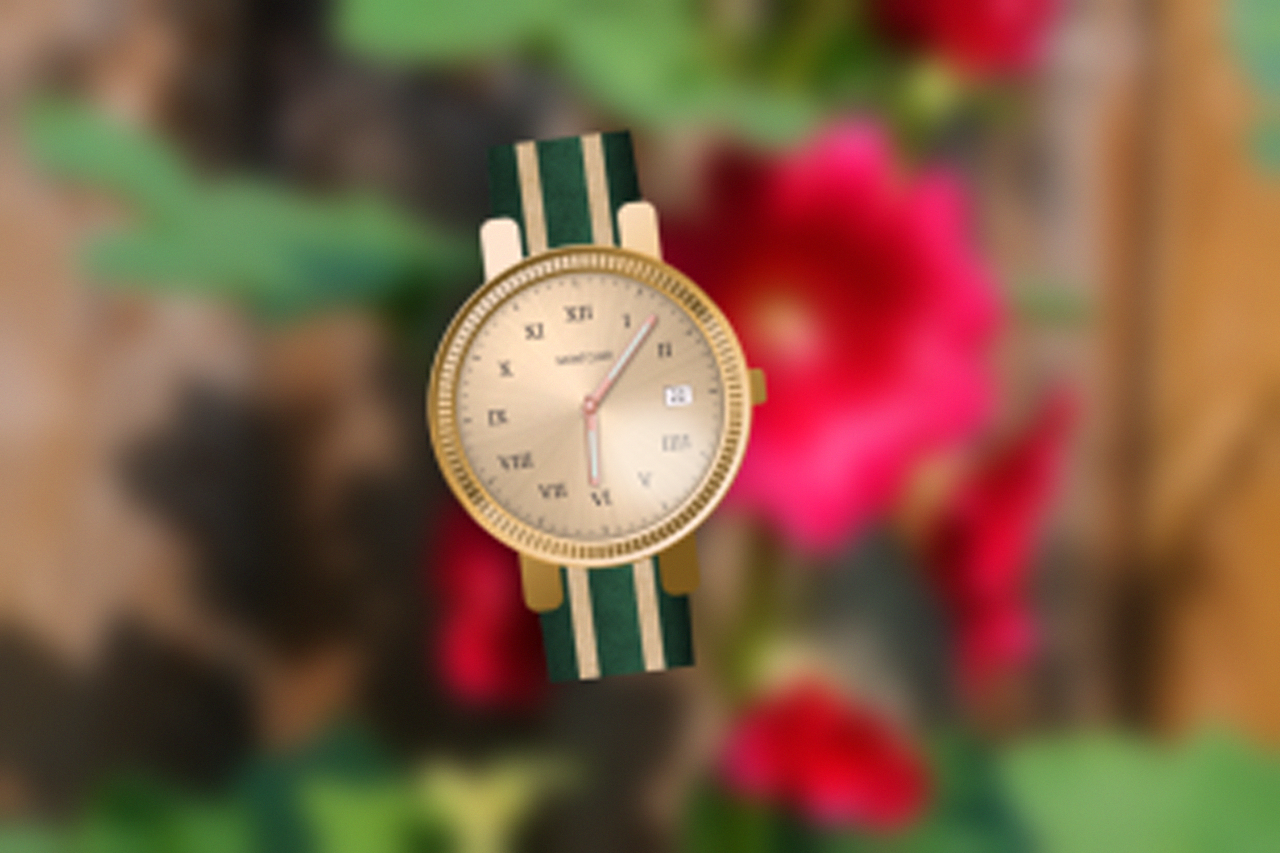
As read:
6:07
